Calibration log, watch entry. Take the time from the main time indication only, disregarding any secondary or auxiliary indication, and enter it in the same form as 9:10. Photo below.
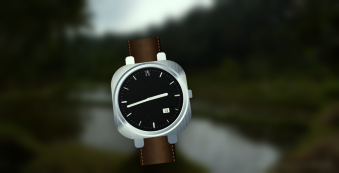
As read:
2:43
